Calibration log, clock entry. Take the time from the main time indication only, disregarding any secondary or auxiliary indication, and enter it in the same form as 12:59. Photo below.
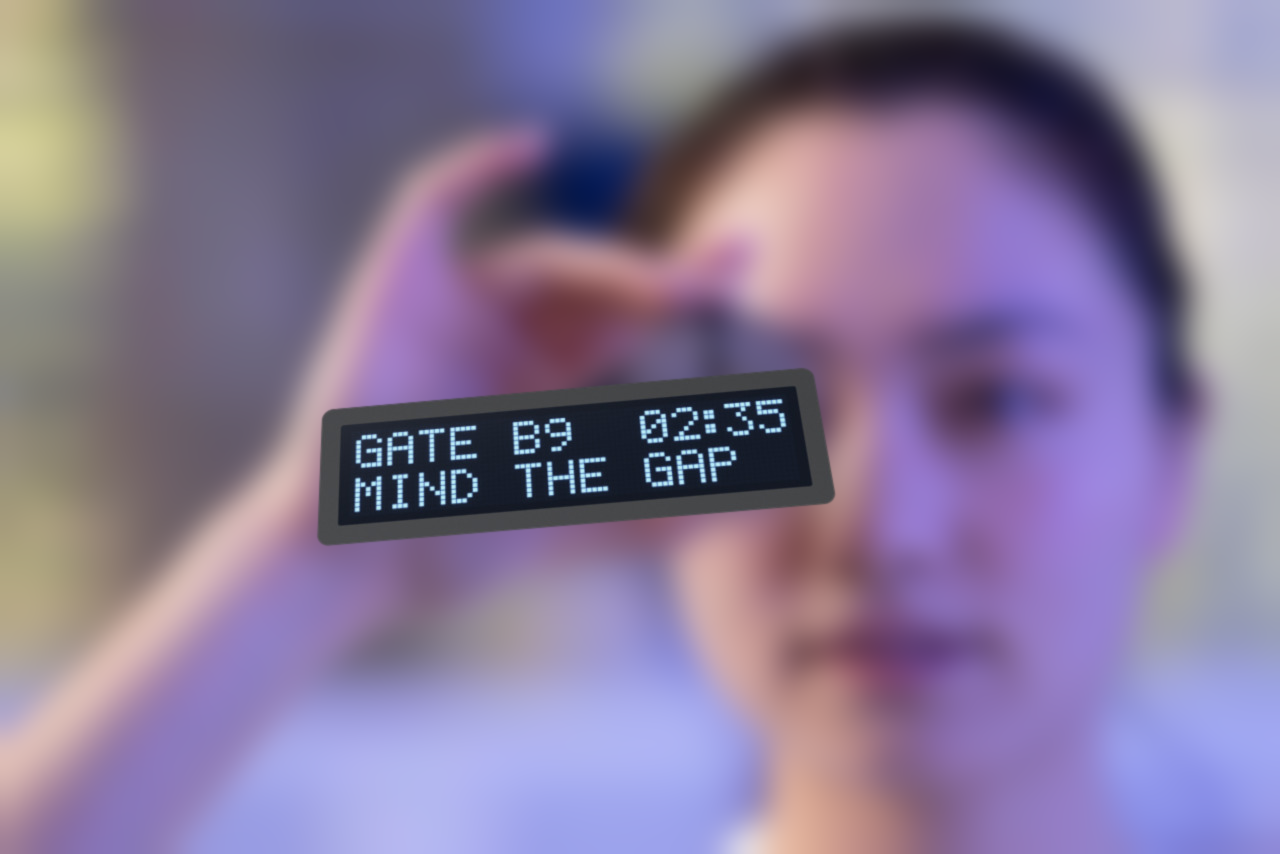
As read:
2:35
